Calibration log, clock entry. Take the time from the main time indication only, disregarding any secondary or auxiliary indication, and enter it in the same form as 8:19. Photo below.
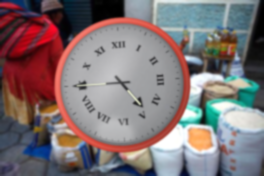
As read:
4:45
